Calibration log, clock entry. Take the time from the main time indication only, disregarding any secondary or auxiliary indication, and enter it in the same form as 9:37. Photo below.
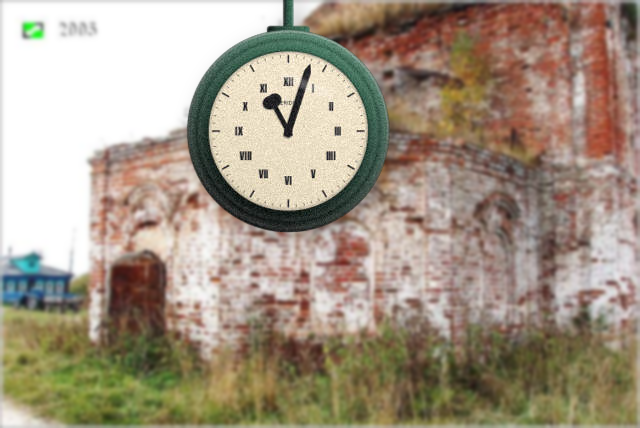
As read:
11:03
